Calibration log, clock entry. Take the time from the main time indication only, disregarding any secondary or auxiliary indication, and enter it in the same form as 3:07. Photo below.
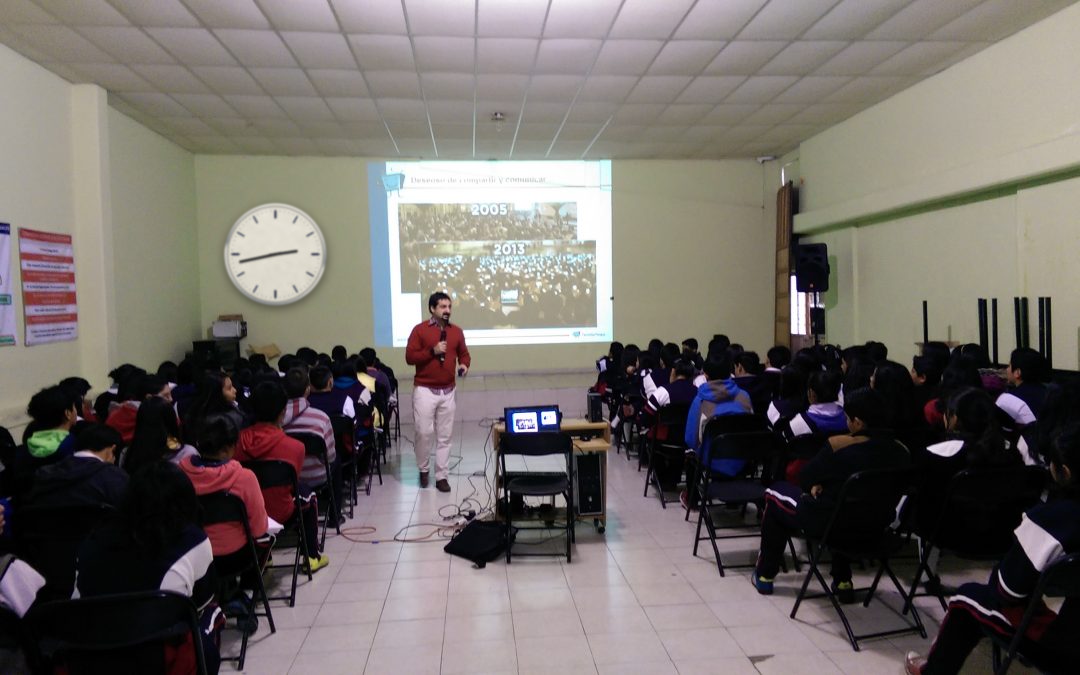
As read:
2:43
